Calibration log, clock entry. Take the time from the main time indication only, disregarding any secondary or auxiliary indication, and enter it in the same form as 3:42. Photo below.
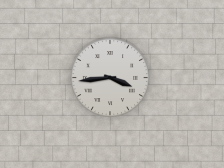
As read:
3:44
